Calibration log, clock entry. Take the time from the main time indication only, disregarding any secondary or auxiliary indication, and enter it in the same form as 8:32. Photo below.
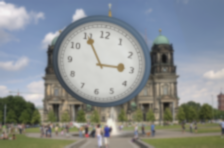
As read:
2:55
